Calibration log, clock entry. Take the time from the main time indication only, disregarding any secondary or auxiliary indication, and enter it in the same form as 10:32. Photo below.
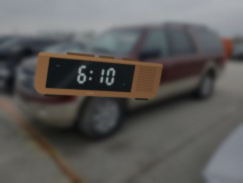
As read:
6:10
